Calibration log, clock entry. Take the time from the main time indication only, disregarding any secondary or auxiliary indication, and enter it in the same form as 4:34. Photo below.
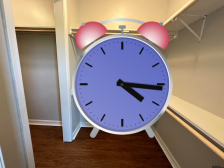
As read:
4:16
